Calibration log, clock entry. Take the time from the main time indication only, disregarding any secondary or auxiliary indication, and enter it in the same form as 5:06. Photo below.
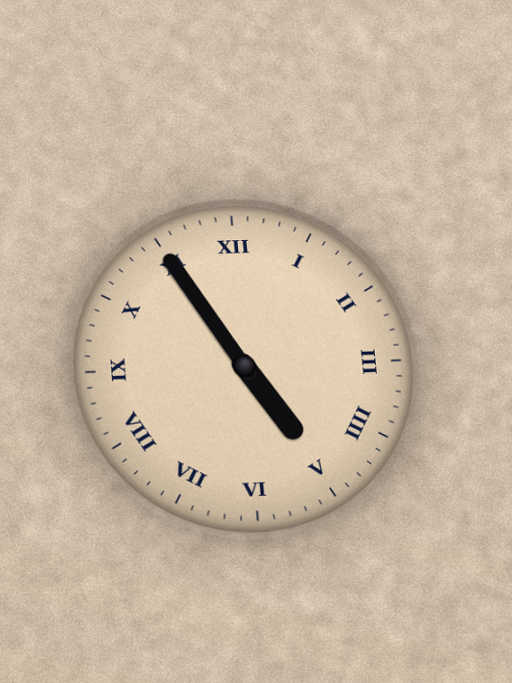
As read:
4:55
